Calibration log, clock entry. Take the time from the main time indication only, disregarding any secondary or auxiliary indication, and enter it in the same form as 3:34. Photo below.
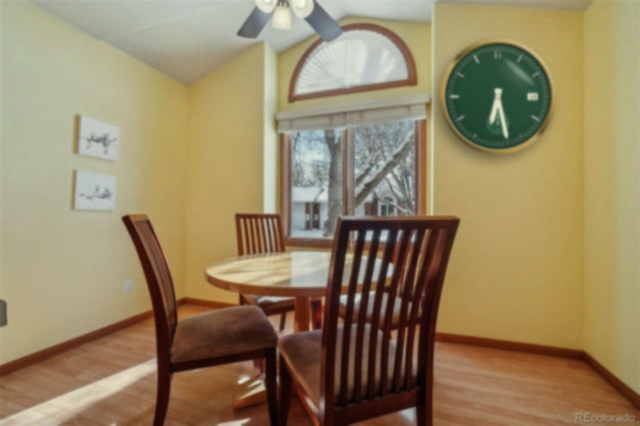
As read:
6:28
